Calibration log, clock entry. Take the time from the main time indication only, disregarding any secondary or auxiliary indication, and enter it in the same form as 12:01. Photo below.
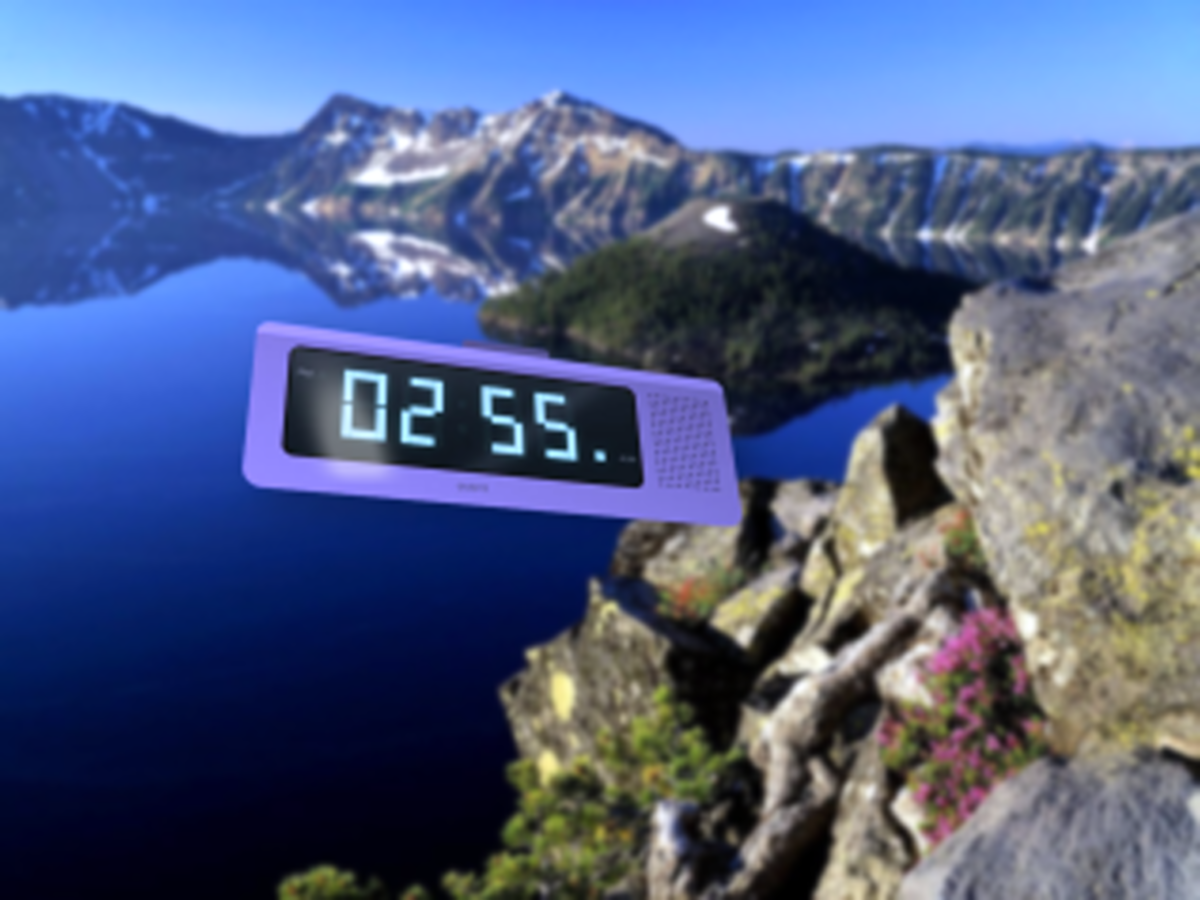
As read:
2:55
